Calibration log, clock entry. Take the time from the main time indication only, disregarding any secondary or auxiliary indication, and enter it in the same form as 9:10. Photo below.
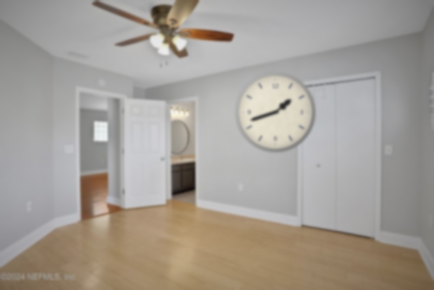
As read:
1:42
